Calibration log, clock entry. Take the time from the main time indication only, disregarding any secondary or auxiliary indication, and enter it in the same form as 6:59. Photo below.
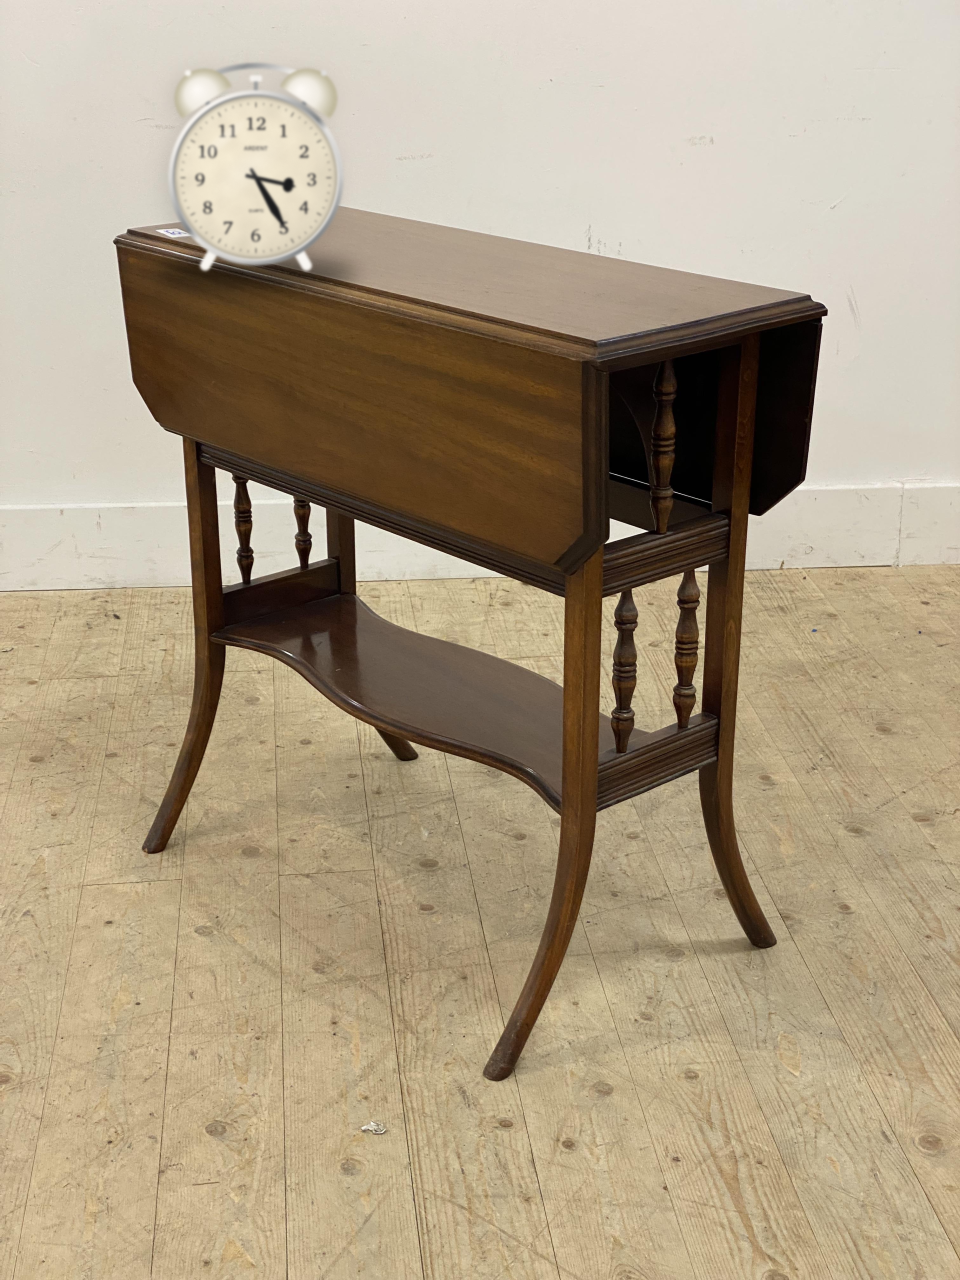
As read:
3:25
